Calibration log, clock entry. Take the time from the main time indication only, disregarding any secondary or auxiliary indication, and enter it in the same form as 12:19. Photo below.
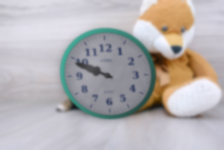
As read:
9:49
